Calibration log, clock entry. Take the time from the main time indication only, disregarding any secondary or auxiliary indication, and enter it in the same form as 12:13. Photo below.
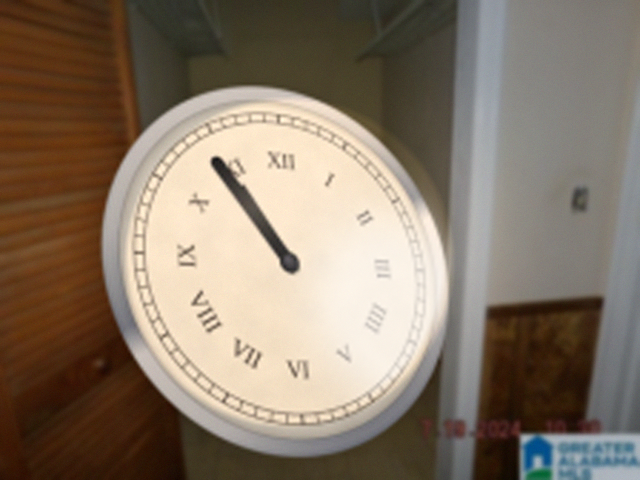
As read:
10:54
